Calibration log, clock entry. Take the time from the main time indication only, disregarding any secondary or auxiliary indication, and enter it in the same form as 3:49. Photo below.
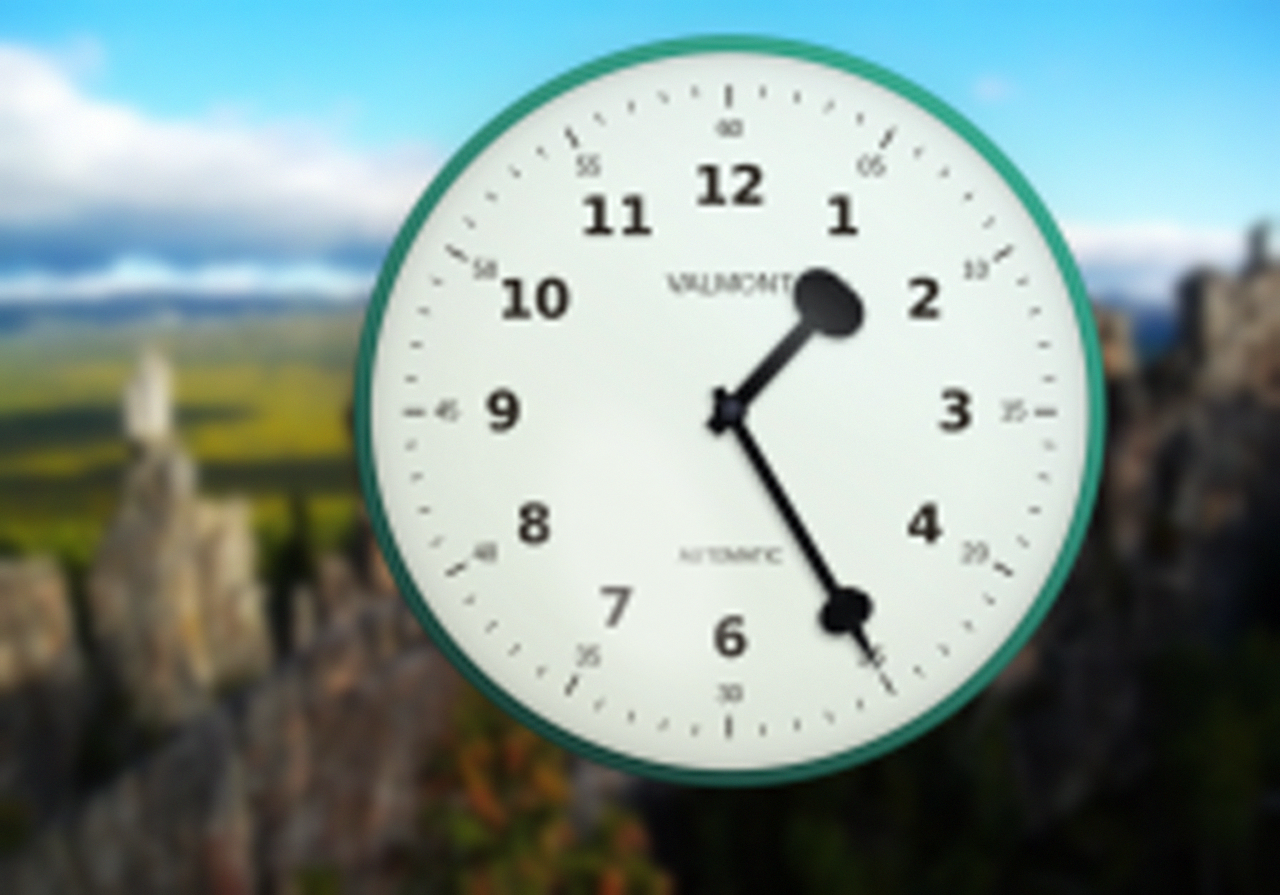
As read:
1:25
